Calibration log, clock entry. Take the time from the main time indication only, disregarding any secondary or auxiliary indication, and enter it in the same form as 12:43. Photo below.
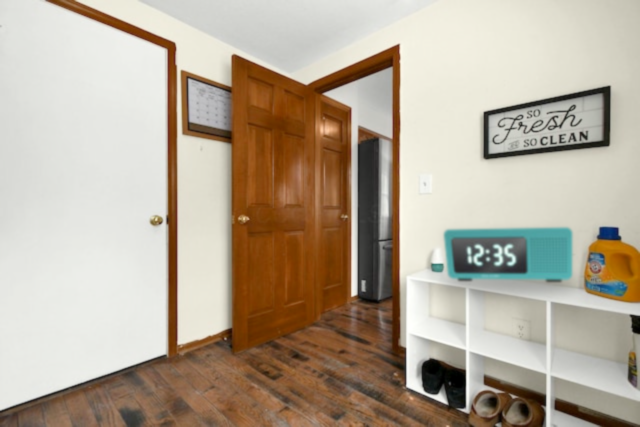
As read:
12:35
